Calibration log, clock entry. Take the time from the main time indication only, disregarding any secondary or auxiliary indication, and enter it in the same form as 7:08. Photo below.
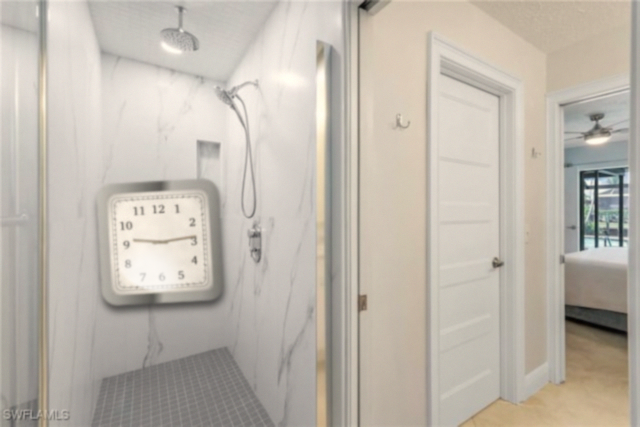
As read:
9:14
